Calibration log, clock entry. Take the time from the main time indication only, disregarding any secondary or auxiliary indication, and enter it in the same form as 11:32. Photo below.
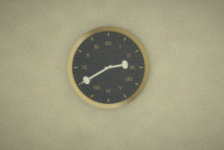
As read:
2:40
